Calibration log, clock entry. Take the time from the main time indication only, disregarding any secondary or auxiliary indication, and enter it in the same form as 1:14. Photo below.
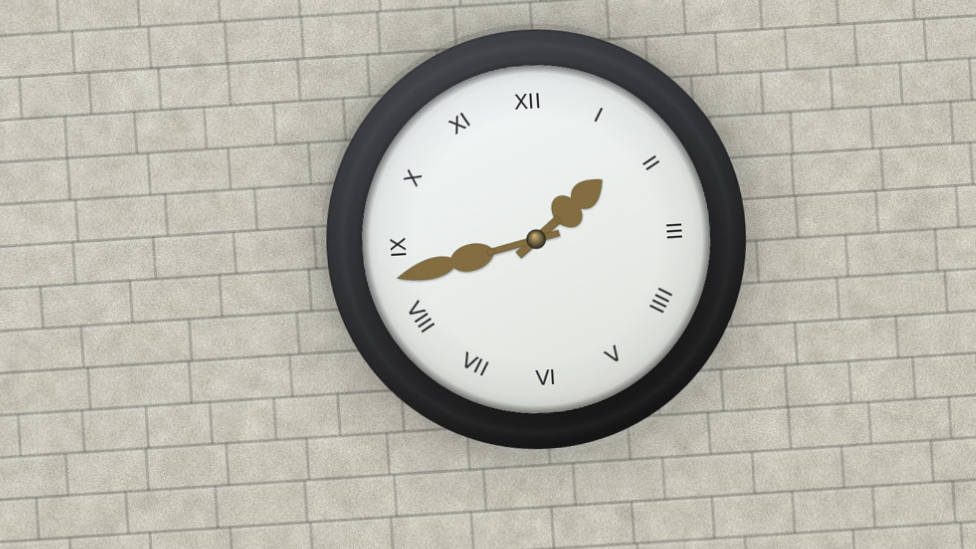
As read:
1:43
